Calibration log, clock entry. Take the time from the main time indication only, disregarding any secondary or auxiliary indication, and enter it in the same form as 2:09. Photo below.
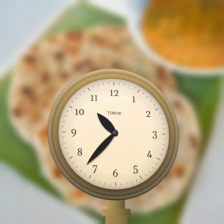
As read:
10:37
